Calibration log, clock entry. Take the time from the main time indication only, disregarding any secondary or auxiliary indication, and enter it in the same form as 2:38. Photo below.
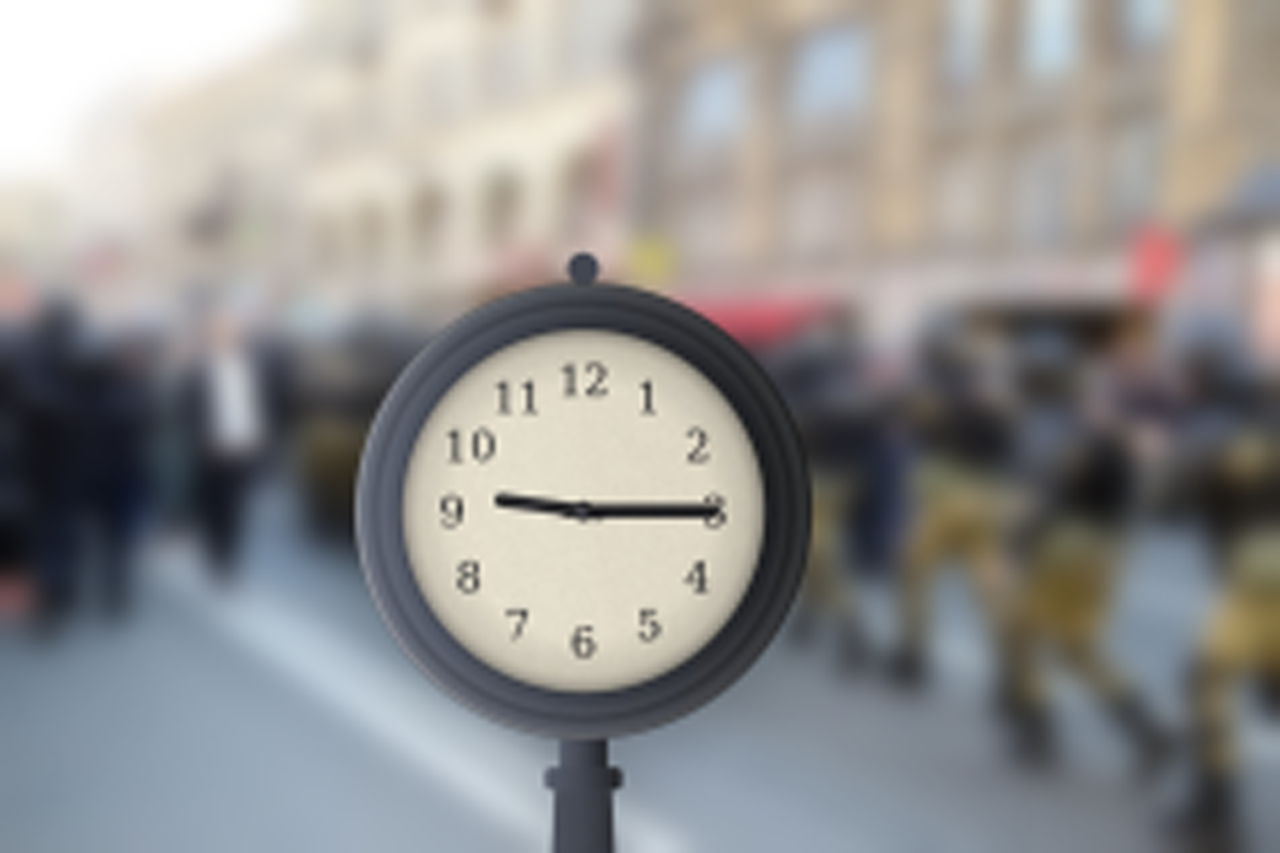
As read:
9:15
